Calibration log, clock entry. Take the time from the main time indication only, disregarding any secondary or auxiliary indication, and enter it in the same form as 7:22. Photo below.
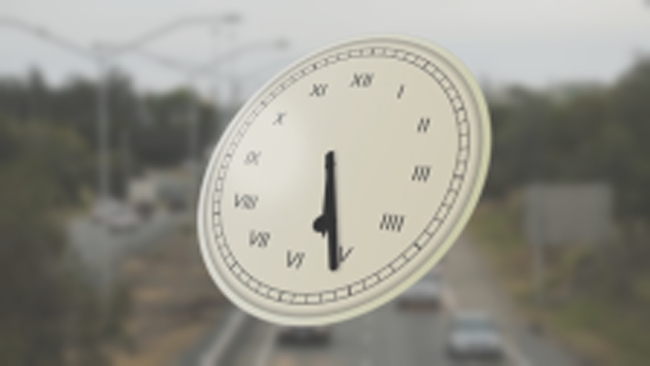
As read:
5:26
